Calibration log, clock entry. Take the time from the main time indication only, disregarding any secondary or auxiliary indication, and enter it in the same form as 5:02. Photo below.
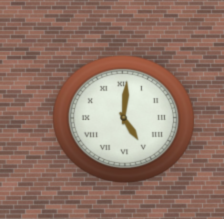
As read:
5:01
